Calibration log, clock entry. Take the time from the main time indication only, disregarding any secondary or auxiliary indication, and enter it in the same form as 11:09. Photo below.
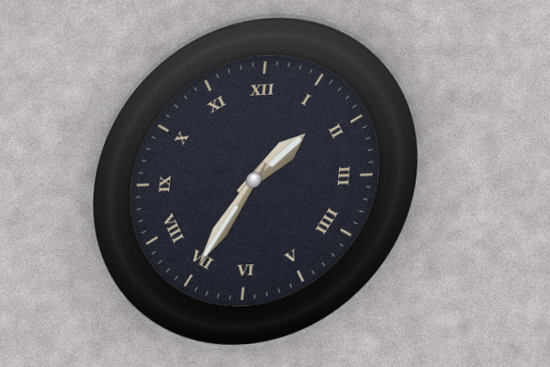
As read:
1:35
